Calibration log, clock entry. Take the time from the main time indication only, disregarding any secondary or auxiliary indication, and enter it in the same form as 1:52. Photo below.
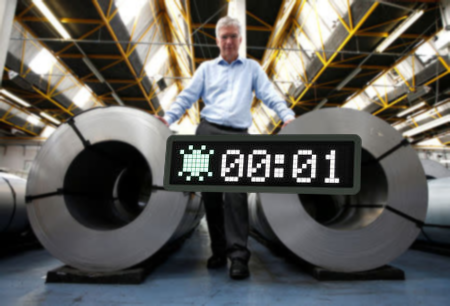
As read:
0:01
